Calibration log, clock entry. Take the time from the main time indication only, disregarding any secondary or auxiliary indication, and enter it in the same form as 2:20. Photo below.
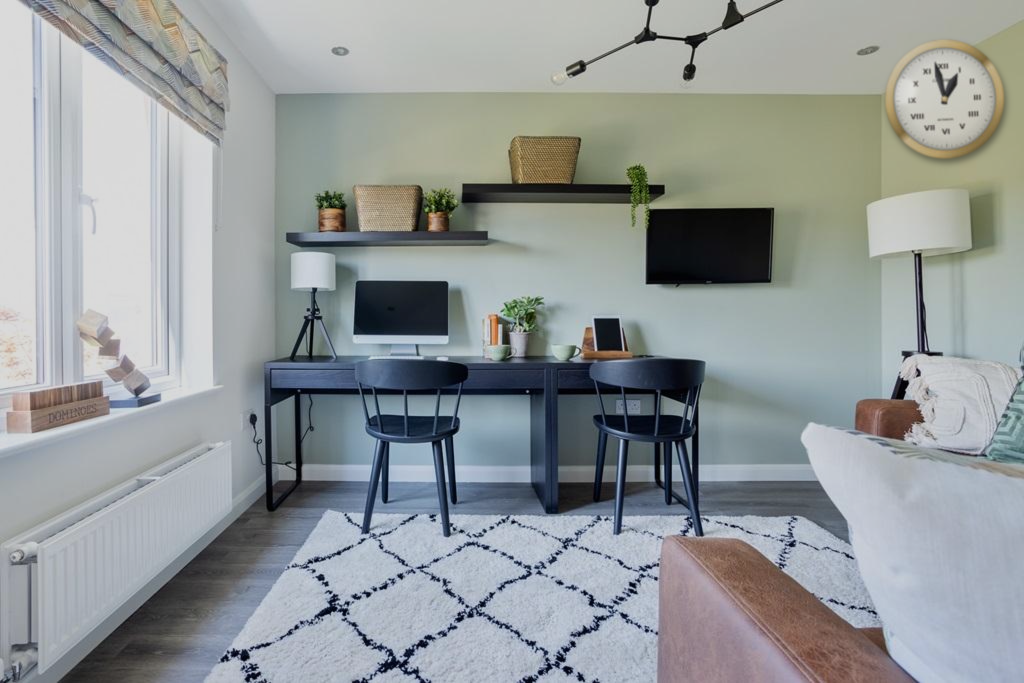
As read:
12:58
